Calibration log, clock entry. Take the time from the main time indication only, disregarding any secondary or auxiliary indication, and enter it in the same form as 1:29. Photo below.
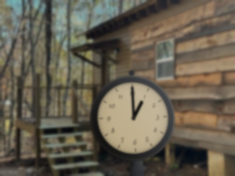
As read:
1:00
